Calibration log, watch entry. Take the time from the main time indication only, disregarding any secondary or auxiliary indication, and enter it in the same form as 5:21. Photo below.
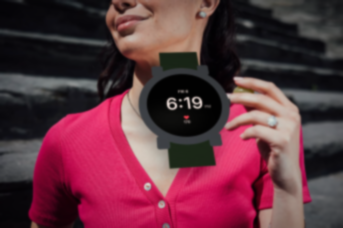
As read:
6:19
